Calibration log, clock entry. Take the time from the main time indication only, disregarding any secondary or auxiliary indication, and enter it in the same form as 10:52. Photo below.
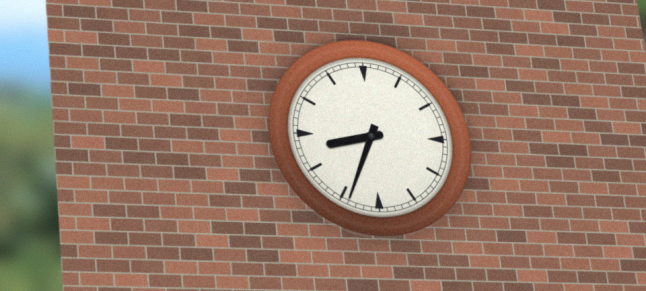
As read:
8:34
